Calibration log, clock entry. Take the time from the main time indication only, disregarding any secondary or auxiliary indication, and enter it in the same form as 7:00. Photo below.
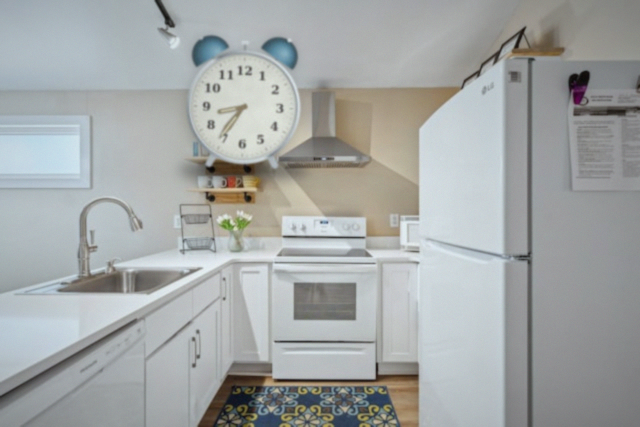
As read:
8:36
